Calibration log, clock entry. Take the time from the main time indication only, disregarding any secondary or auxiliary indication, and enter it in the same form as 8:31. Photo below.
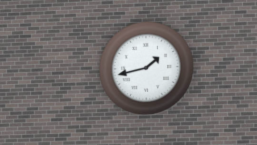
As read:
1:43
